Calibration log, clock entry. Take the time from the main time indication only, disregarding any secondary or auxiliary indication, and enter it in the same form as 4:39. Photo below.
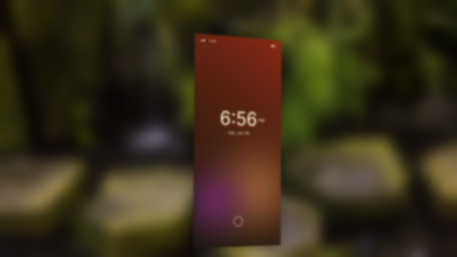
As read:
6:56
